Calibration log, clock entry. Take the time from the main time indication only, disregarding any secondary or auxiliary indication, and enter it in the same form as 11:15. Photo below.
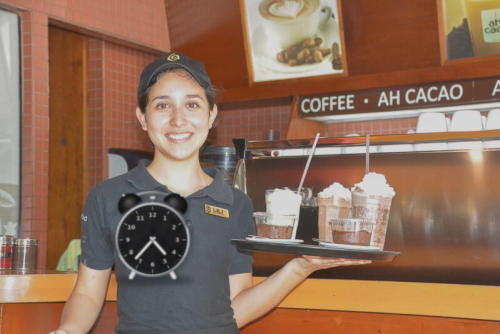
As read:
4:37
